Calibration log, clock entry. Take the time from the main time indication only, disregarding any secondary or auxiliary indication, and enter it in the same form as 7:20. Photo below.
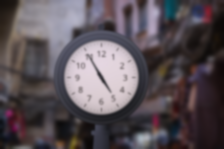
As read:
4:55
